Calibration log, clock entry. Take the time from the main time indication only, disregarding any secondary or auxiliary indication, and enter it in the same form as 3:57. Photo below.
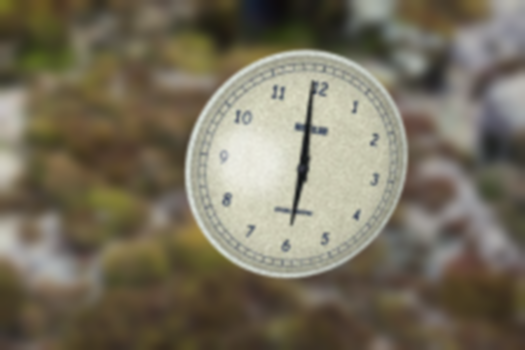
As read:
5:59
